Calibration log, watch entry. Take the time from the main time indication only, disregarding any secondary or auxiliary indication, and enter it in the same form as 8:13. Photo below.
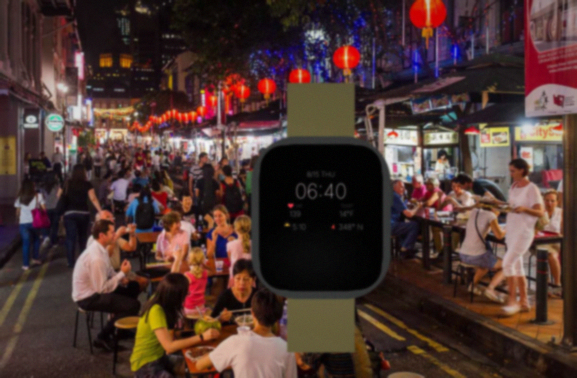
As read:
6:40
